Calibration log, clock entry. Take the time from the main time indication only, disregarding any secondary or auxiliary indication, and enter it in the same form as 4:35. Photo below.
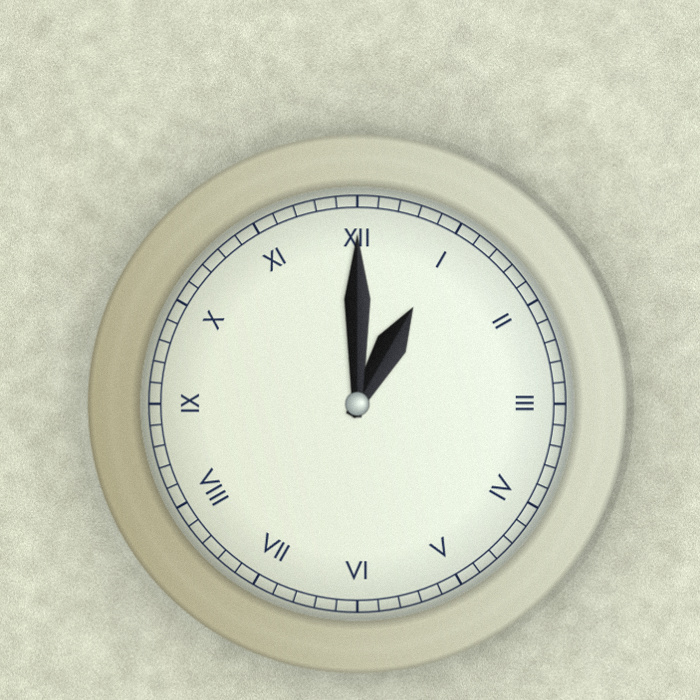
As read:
1:00
